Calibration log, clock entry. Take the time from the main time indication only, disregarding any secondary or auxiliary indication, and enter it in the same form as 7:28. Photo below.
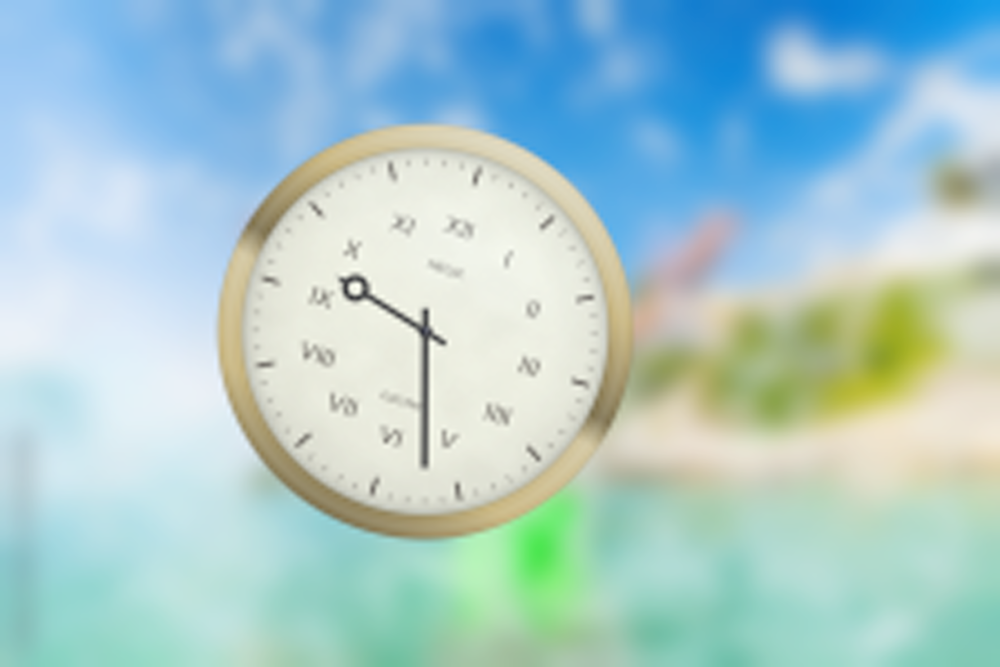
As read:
9:27
